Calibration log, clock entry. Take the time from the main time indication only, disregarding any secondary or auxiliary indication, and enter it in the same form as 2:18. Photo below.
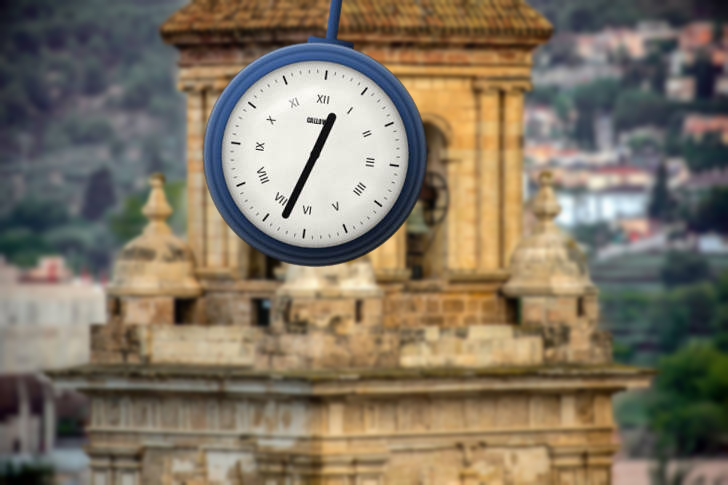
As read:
12:33
